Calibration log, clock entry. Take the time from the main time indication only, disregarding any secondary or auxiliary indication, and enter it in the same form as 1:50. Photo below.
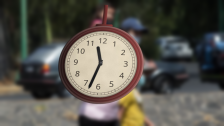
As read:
11:33
